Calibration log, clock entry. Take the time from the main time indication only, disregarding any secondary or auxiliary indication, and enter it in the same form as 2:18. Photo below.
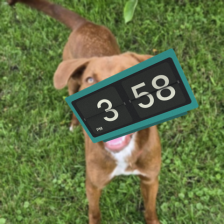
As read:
3:58
